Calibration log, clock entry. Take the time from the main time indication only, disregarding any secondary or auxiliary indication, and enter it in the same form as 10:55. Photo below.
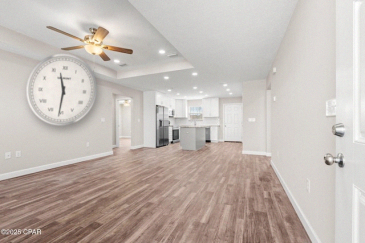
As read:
11:31
